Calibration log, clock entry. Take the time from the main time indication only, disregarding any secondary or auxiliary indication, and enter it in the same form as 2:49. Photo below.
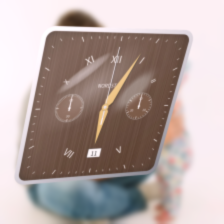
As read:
6:04
